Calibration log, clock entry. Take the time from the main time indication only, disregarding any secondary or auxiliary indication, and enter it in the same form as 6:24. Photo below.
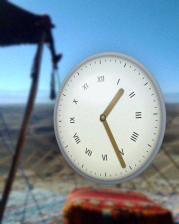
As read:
1:26
